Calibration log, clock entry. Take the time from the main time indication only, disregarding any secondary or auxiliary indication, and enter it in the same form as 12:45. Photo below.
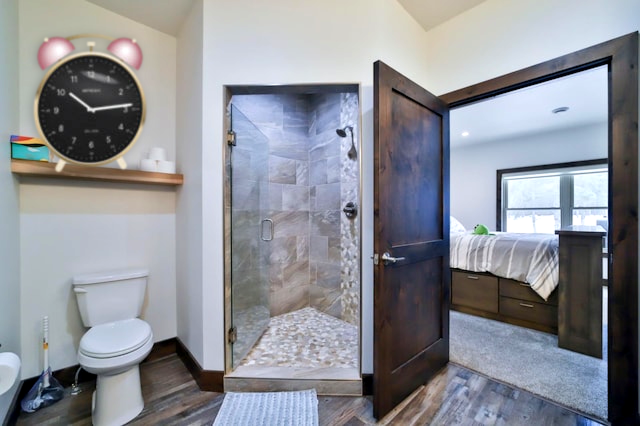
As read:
10:14
